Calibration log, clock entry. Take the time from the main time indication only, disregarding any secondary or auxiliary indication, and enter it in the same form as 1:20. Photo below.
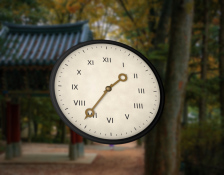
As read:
1:36
